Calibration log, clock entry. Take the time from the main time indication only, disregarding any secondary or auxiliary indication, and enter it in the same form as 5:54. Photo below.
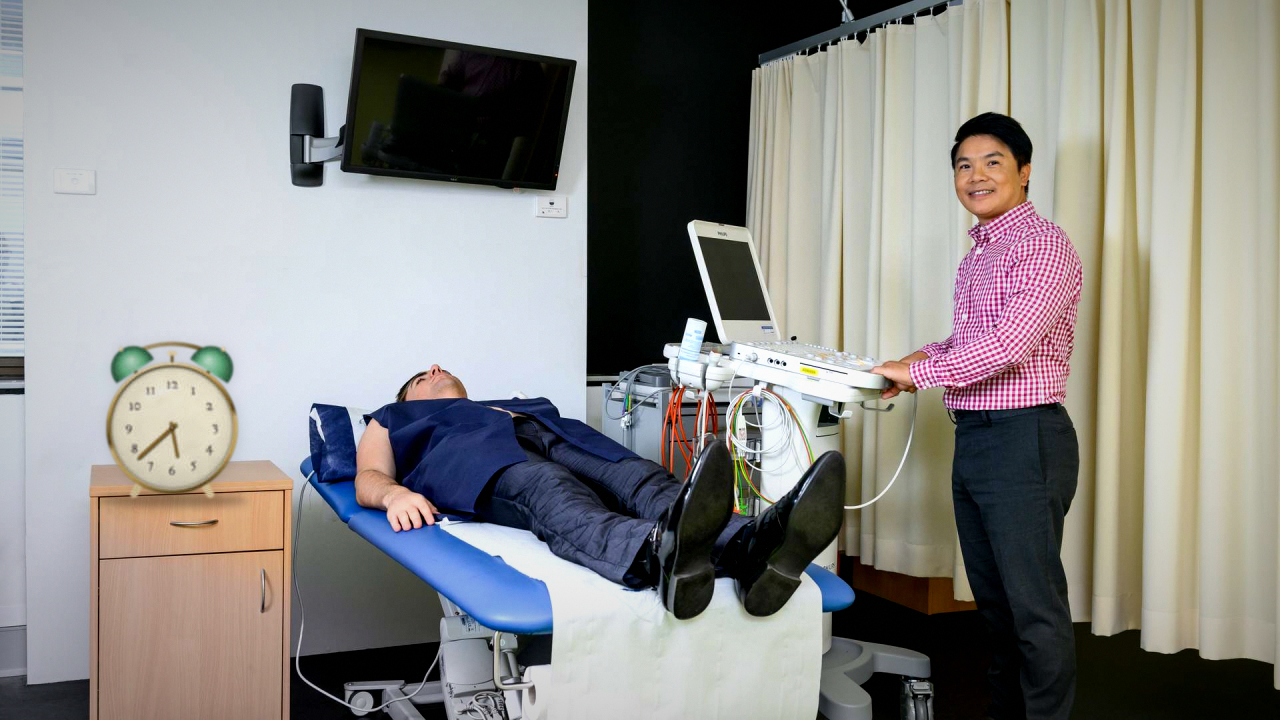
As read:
5:38
